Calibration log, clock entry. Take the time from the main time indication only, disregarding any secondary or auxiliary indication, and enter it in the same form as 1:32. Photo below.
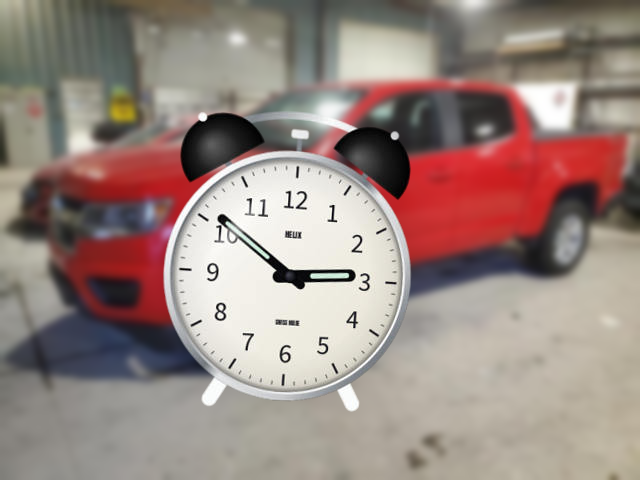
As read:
2:51
